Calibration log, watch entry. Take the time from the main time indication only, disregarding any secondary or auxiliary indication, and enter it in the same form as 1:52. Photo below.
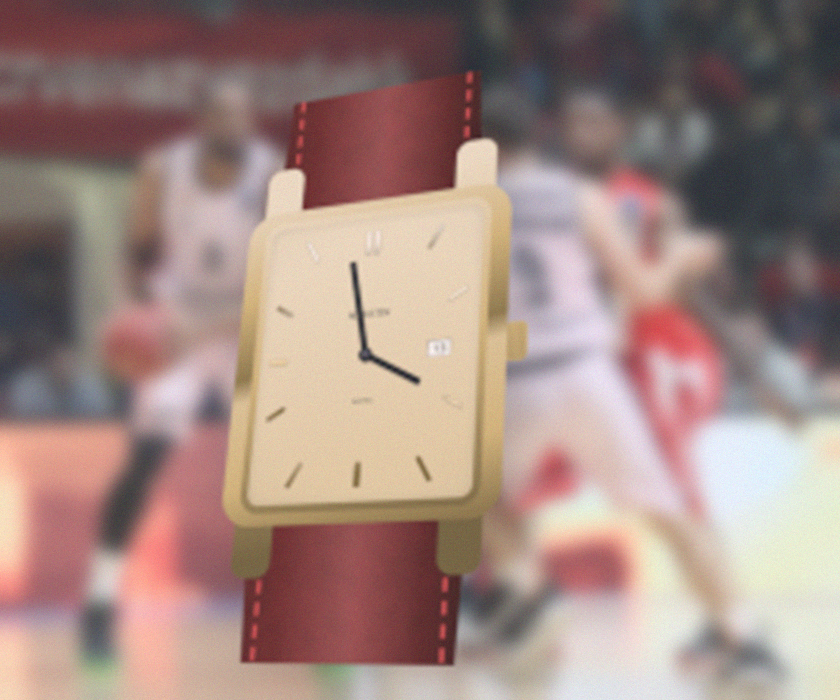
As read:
3:58
